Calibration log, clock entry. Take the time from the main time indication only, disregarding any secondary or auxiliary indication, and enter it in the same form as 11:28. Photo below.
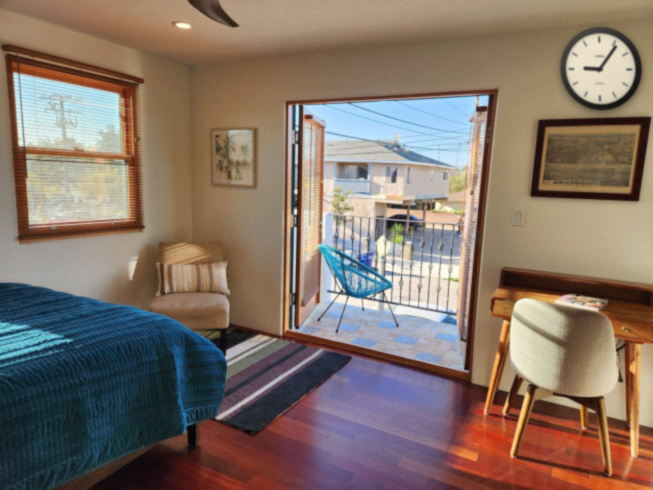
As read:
9:06
